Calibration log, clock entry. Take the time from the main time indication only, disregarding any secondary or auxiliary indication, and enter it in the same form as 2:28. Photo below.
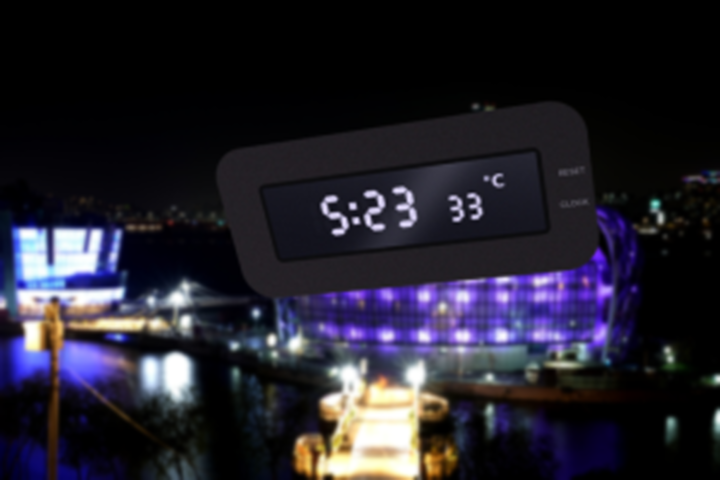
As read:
5:23
